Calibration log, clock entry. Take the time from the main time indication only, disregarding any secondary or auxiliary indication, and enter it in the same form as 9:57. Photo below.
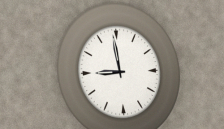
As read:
8:59
